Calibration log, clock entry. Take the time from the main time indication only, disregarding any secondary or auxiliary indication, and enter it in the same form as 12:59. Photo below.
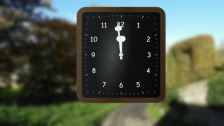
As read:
11:59
